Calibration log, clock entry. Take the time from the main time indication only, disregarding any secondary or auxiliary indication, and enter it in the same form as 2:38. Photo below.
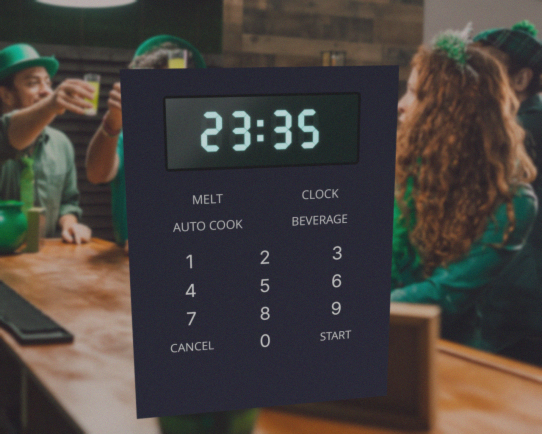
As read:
23:35
